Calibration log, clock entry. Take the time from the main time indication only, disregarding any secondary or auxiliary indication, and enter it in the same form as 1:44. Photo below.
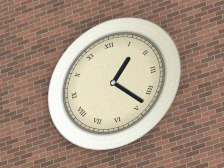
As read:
1:23
